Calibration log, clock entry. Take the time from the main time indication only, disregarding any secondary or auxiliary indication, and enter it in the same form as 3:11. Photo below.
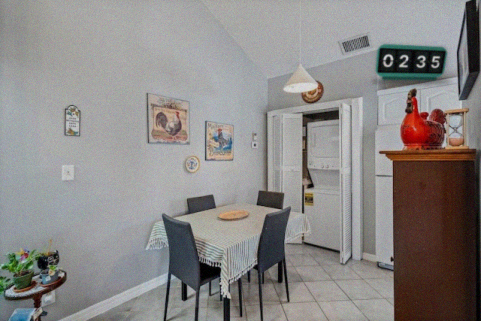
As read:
2:35
